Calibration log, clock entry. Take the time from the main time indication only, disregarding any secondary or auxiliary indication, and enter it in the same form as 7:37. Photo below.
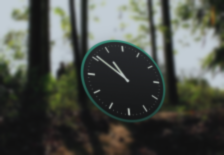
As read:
10:51
